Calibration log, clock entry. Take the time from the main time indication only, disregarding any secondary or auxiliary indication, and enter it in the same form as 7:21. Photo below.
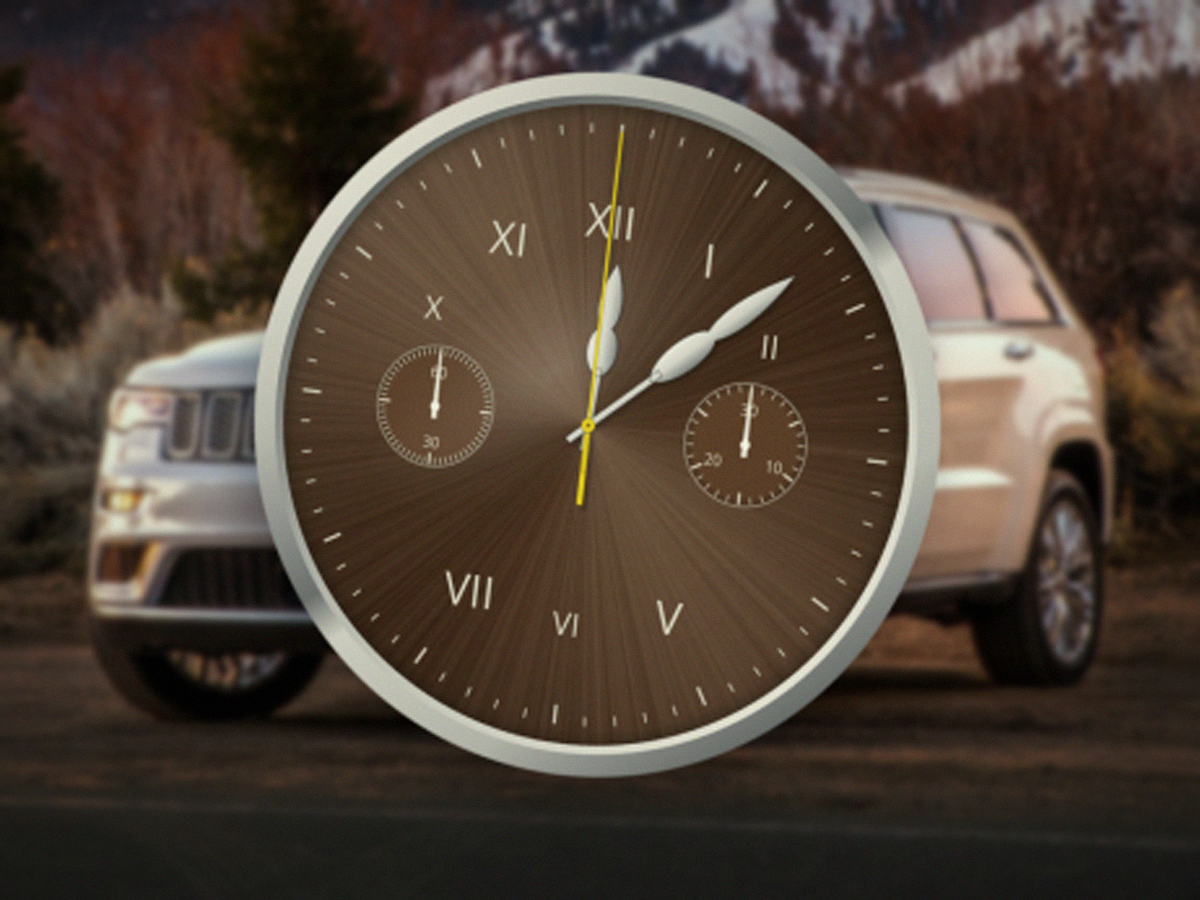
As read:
12:08
